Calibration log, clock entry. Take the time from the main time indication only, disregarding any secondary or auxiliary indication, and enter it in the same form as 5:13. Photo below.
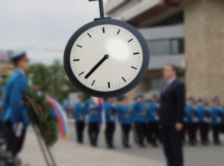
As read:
7:38
